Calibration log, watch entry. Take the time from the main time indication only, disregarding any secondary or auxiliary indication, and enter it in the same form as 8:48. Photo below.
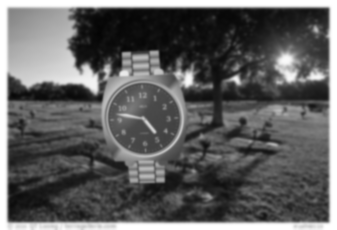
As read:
4:47
